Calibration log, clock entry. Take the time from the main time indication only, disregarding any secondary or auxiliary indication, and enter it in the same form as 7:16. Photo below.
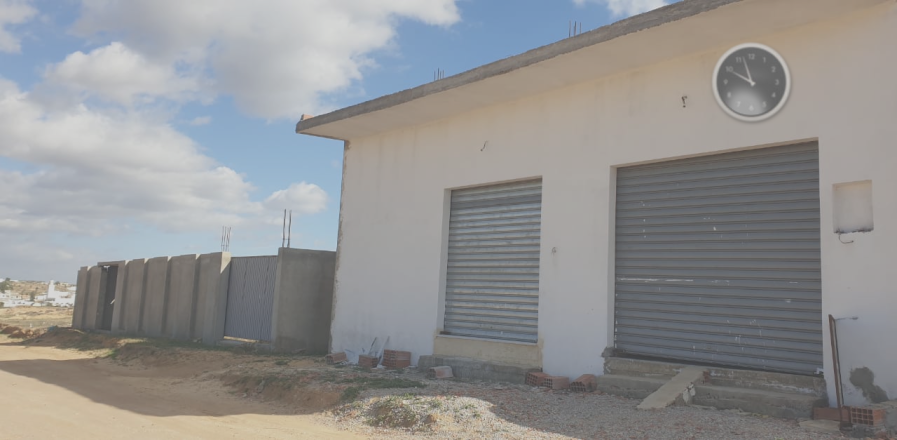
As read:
9:57
